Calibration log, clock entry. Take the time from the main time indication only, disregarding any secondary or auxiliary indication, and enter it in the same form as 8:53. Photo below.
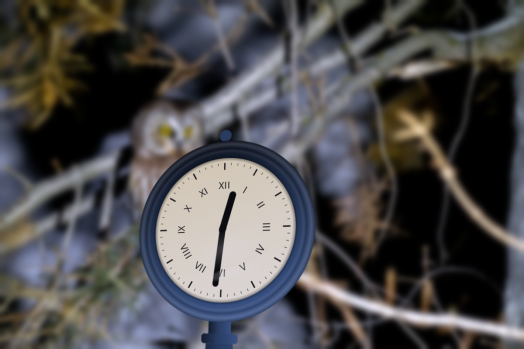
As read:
12:31
